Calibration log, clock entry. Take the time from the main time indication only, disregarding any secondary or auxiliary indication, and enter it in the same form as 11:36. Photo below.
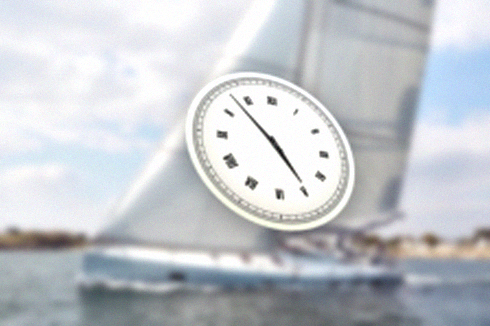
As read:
4:53
